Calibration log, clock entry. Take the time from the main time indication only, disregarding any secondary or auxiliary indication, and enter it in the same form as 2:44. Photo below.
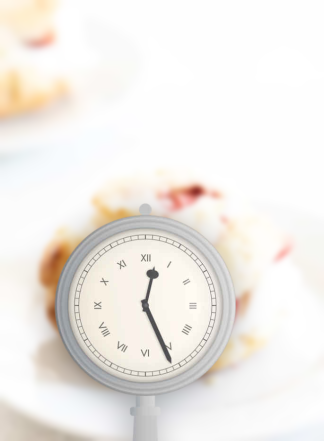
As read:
12:26
